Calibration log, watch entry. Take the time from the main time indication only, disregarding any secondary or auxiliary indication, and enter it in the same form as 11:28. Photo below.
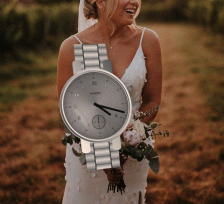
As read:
4:18
